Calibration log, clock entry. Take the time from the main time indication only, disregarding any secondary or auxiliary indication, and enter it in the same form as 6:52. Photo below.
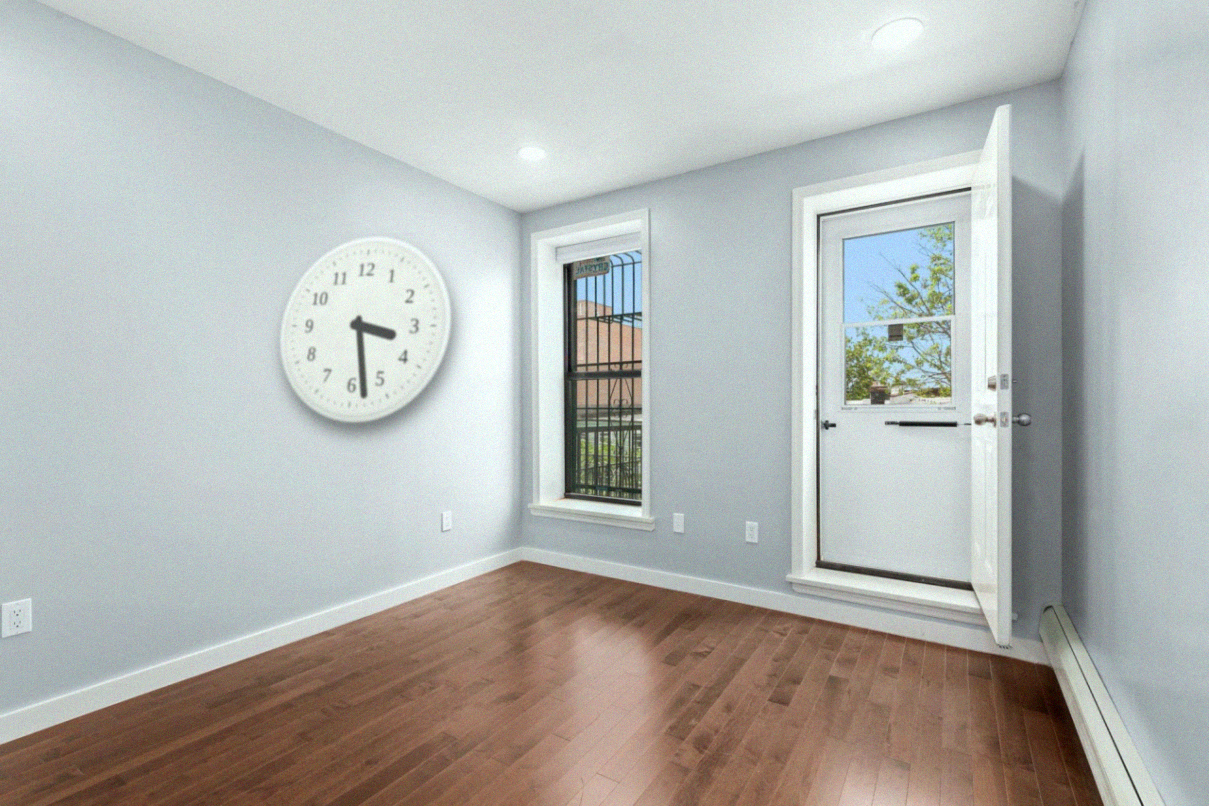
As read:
3:28
